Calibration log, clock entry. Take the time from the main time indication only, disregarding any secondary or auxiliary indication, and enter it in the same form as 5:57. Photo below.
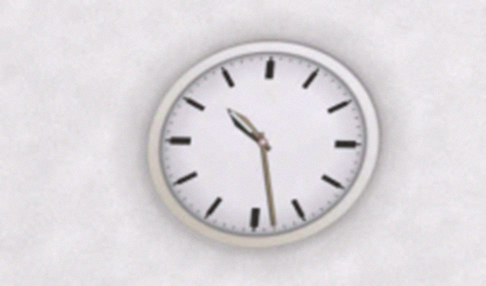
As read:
10:28
